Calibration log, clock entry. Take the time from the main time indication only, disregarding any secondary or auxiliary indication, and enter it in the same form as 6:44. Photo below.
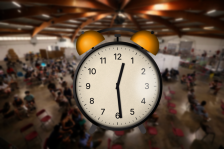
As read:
12:29
